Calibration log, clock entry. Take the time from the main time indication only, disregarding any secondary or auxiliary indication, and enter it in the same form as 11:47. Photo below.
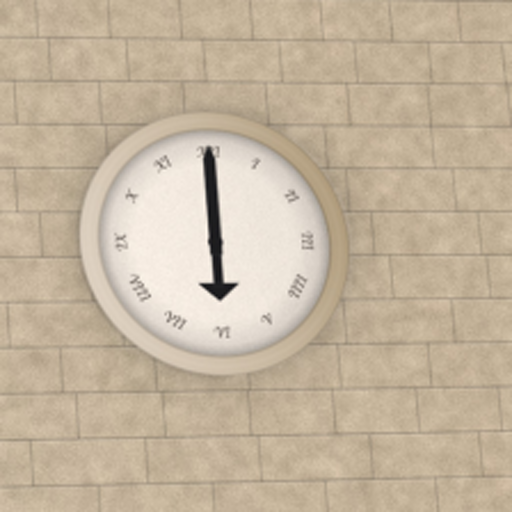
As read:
6:00
